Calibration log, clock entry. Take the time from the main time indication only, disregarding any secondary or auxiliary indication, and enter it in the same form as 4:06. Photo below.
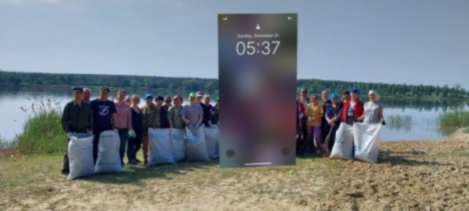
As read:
5:37
